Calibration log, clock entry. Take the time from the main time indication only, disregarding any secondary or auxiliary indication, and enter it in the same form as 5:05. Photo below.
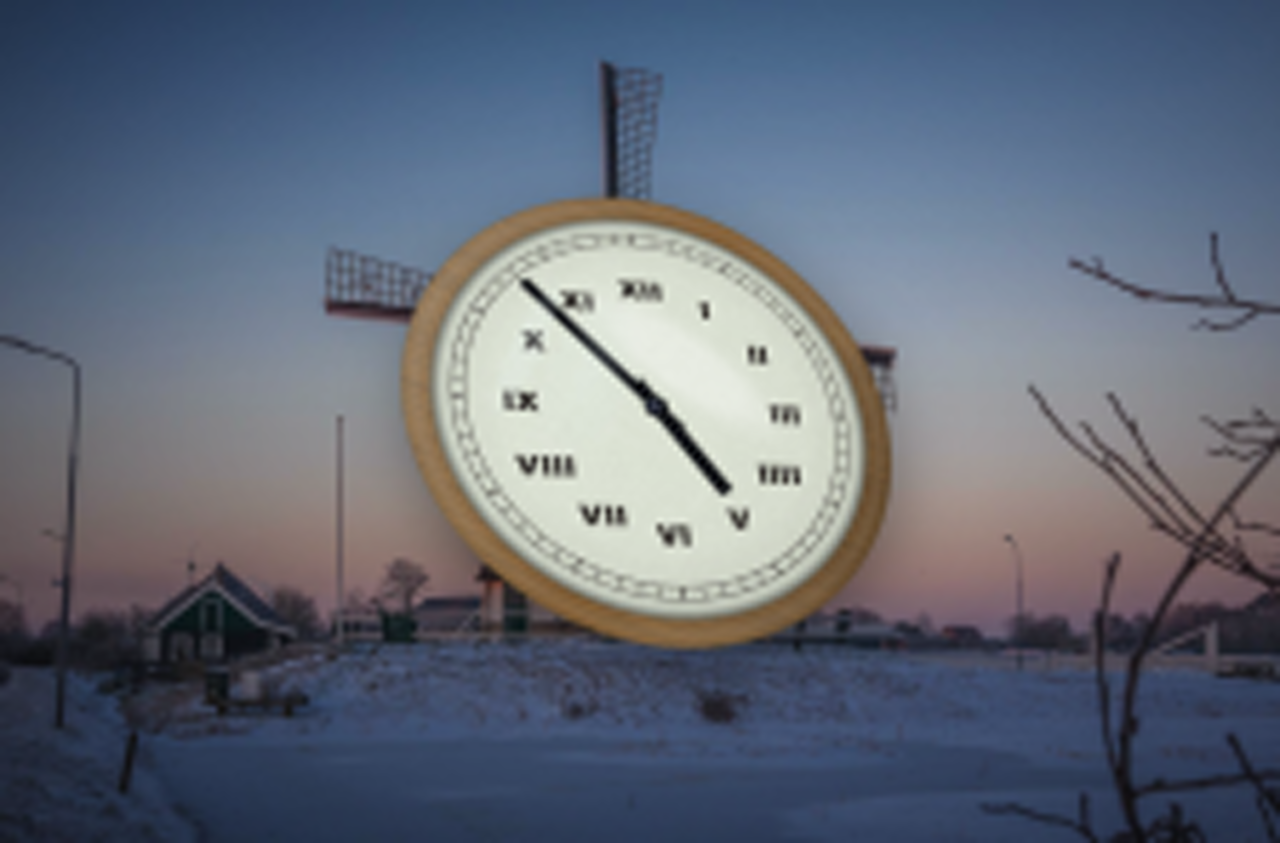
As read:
4:53
